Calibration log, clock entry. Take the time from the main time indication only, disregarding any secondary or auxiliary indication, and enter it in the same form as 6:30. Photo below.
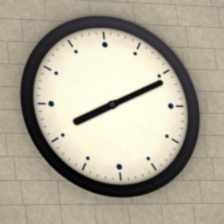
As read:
8:11
